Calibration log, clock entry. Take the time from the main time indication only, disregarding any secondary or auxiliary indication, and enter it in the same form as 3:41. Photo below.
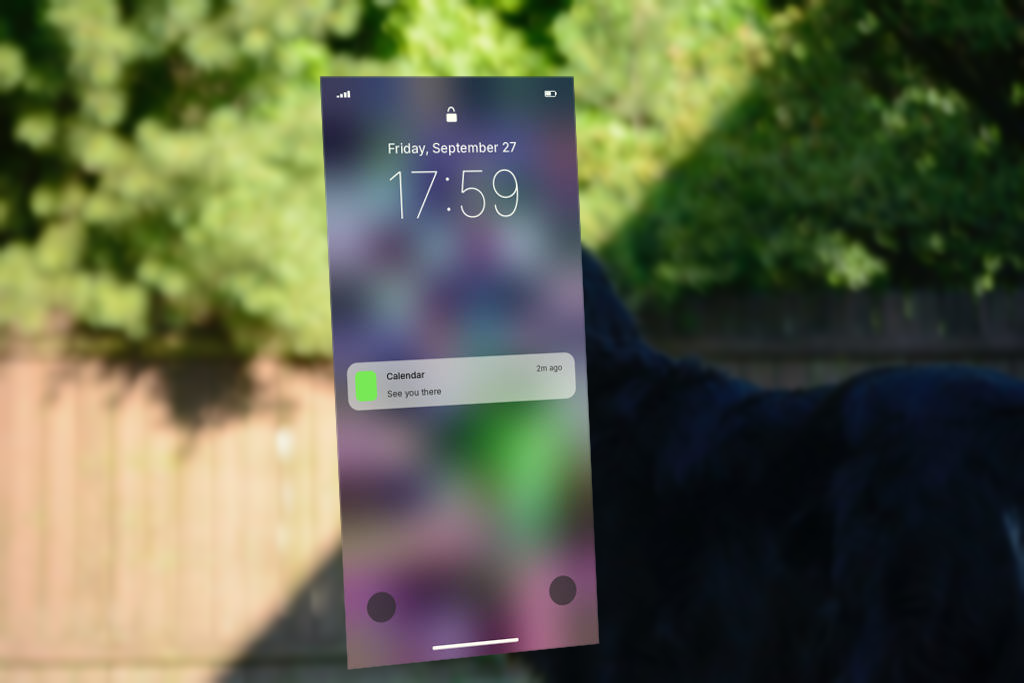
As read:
17:59
